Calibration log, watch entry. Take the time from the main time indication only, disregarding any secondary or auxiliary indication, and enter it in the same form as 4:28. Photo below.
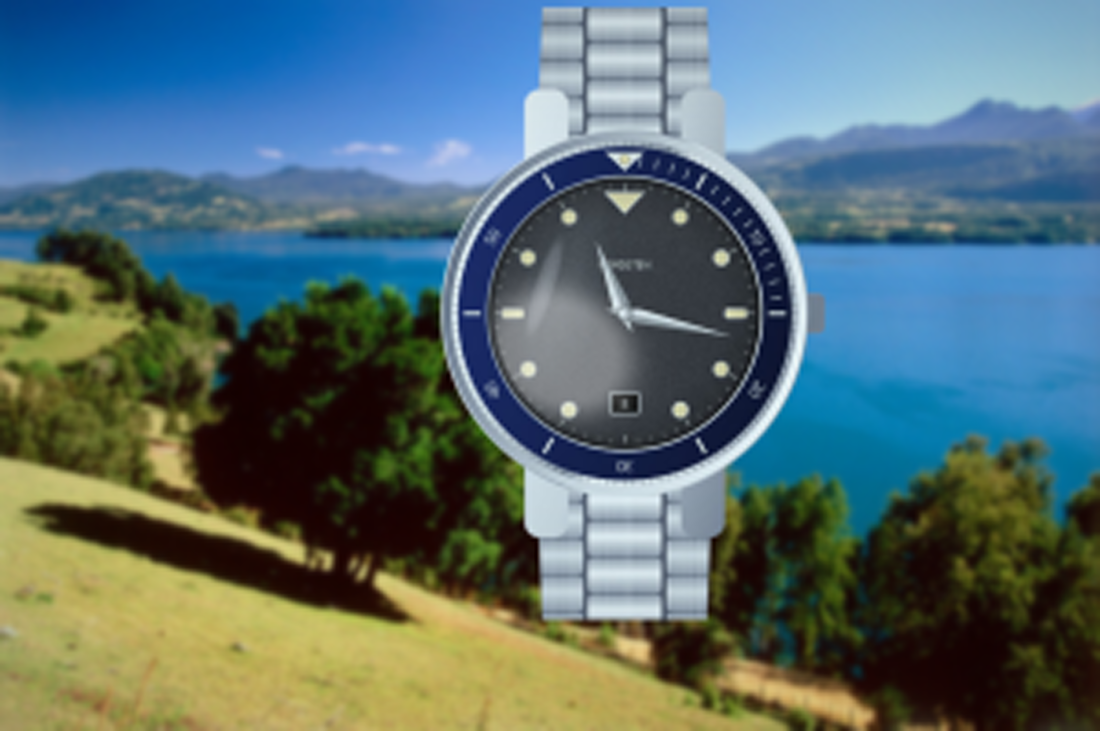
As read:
11:17
